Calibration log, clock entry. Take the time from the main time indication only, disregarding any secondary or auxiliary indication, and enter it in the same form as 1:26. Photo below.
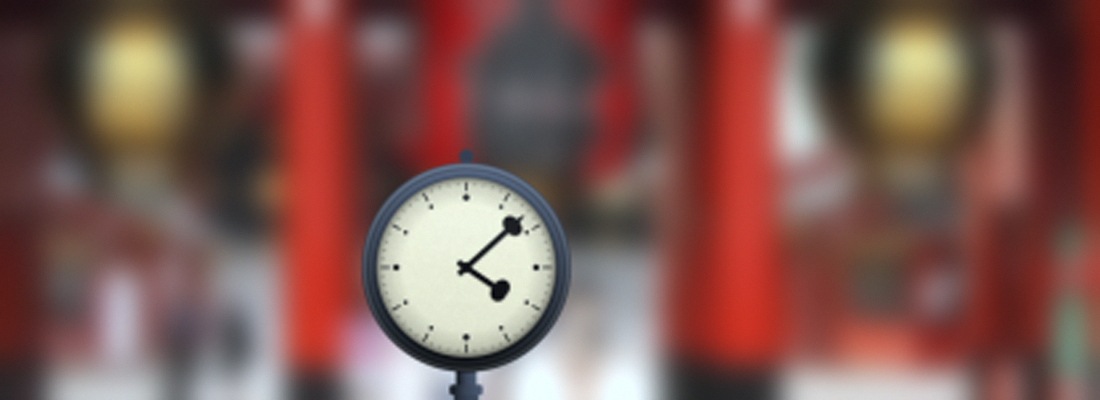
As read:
4:08
